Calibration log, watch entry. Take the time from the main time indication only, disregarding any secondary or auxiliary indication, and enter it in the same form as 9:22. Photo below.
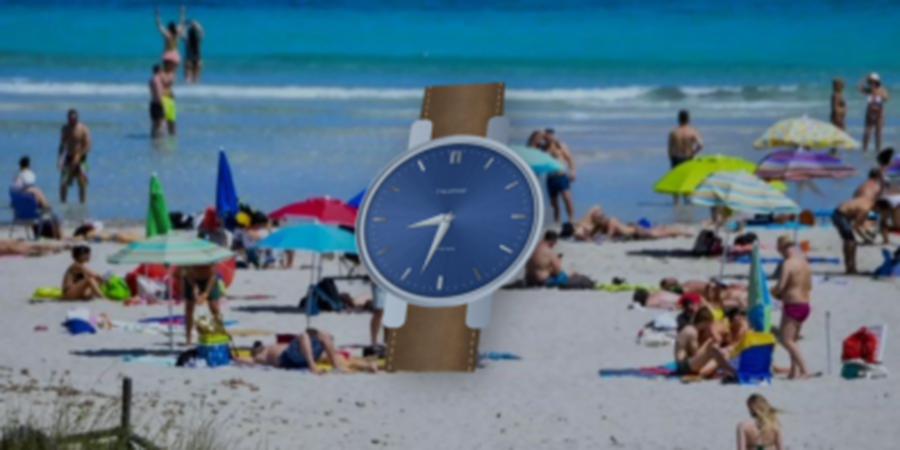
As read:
8:33
